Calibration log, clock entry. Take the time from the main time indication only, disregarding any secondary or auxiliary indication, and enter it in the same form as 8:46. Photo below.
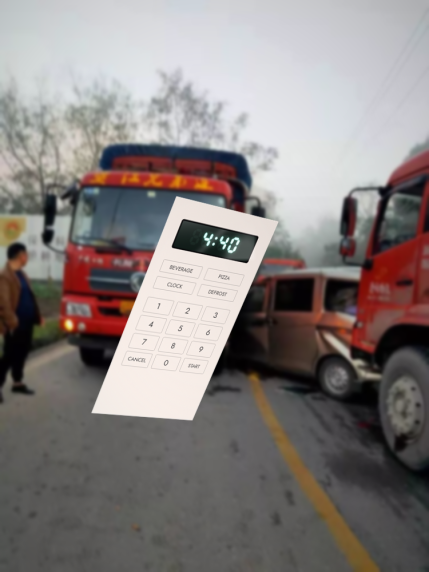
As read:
4:40
